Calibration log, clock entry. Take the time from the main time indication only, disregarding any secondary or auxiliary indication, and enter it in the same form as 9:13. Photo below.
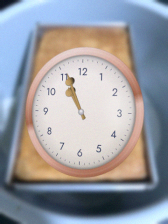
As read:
10:56
